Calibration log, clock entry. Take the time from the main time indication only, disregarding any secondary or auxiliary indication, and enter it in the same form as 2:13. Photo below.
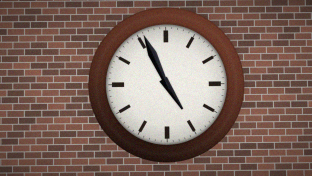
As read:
4:56
